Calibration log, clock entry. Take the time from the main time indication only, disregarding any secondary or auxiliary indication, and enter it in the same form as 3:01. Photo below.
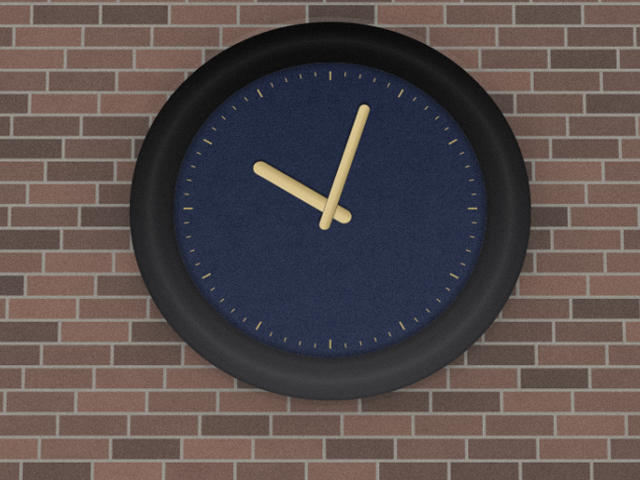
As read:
10:03
